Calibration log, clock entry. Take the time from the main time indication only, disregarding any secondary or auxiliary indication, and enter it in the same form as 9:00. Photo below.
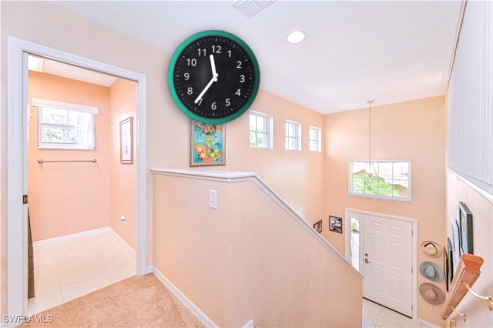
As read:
11:36
